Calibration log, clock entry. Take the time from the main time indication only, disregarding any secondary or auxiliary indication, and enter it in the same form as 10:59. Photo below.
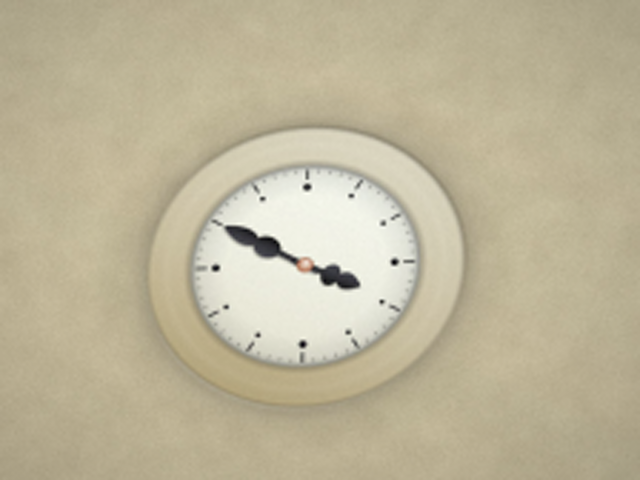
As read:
3:50
